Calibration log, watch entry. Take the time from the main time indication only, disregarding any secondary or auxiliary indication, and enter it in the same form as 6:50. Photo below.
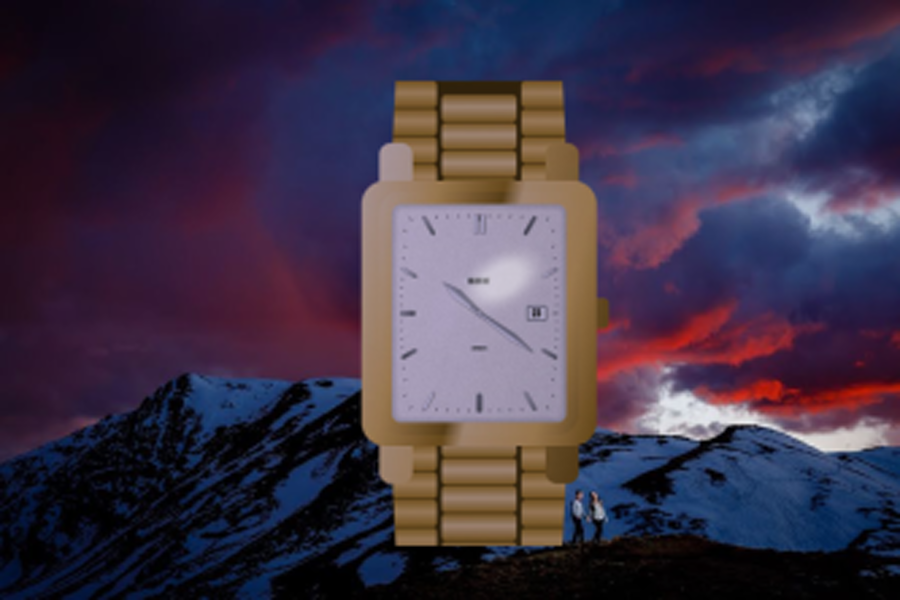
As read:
10:21
